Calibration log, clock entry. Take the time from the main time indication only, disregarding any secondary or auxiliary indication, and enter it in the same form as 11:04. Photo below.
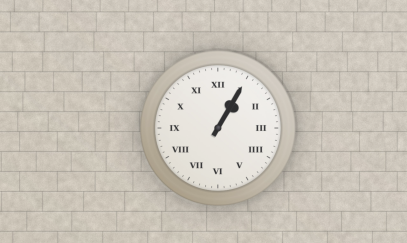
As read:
1:05
